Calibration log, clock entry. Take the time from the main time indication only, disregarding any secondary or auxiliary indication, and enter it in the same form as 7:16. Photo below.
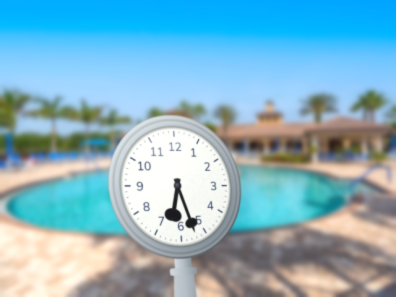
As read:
6:27
